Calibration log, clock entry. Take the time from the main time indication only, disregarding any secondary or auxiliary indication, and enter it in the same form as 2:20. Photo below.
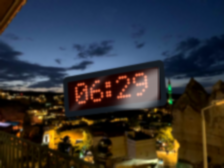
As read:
6:29
